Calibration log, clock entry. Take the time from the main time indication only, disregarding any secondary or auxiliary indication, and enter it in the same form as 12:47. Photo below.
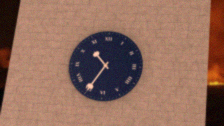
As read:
10:35
